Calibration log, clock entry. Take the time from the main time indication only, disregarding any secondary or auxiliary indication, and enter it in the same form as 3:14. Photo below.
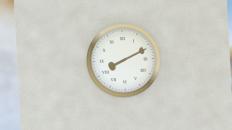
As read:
8:11
